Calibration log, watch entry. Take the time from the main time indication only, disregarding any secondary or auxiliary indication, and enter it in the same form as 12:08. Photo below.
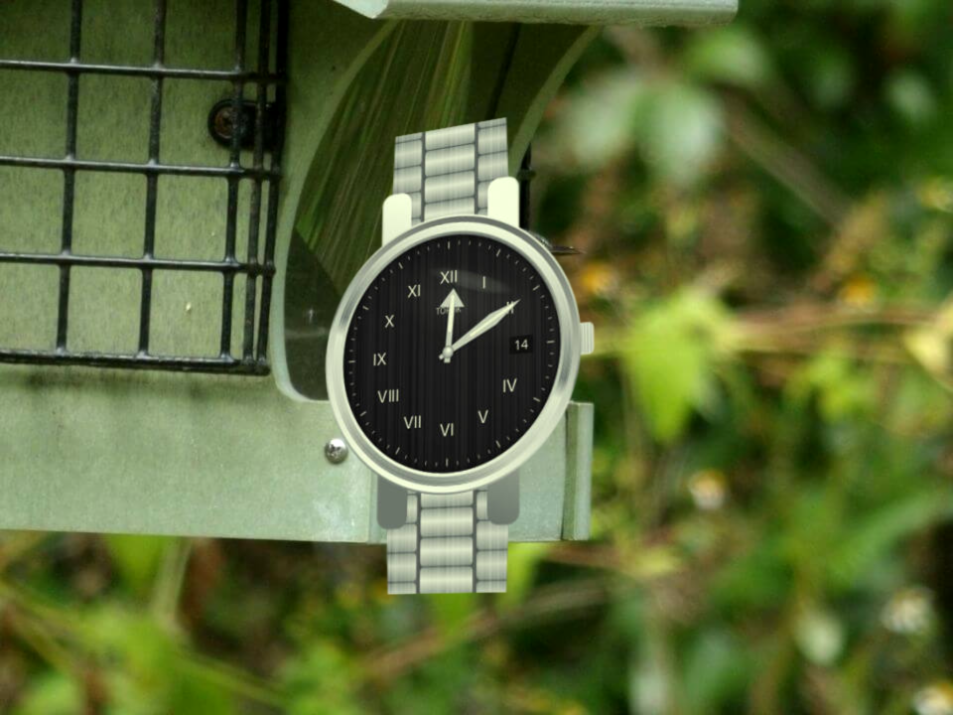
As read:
12:10
